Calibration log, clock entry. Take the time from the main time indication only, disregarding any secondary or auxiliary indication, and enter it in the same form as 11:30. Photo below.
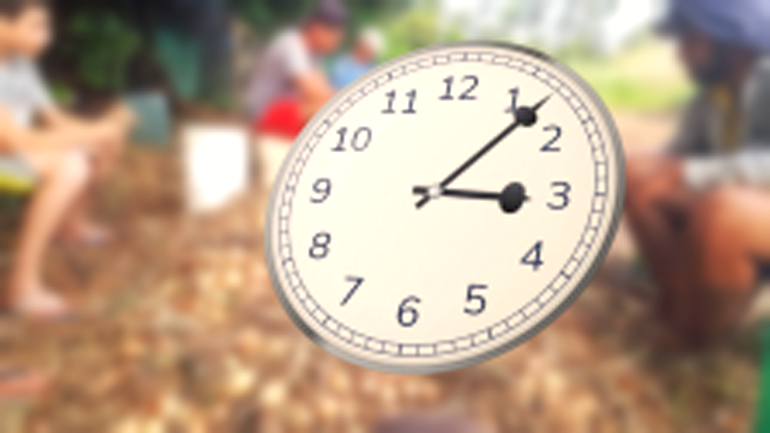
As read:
3:07
